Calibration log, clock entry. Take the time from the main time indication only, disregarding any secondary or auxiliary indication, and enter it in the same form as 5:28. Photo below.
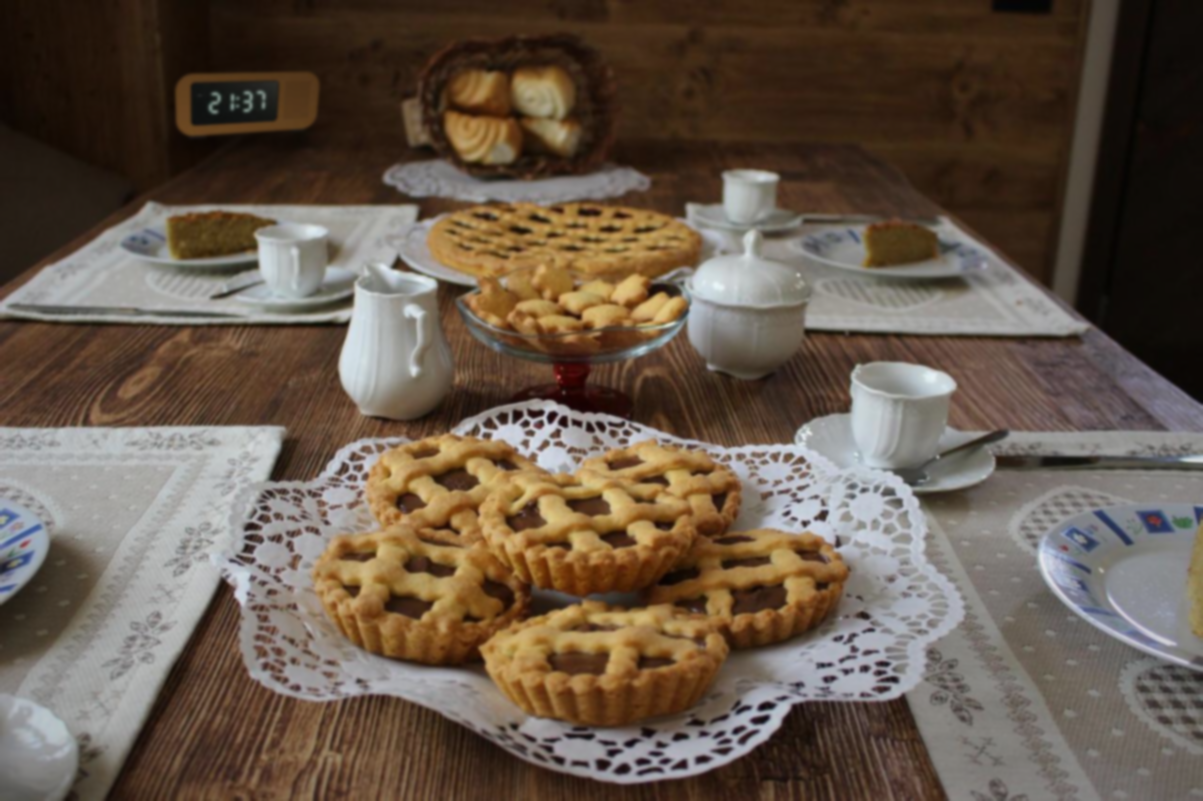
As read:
21:37
